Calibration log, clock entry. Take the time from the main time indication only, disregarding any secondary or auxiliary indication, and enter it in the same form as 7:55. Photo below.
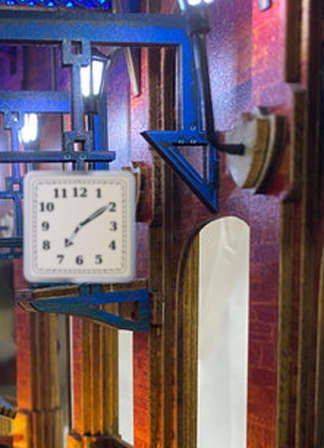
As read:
7:09
